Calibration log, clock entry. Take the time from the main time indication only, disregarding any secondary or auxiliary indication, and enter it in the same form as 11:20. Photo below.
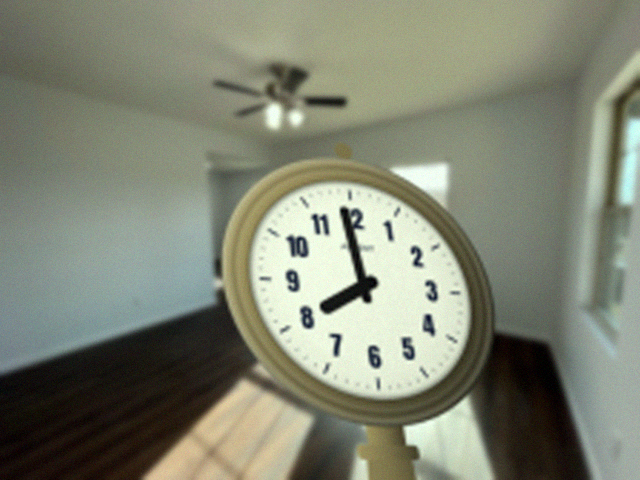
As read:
7:59
